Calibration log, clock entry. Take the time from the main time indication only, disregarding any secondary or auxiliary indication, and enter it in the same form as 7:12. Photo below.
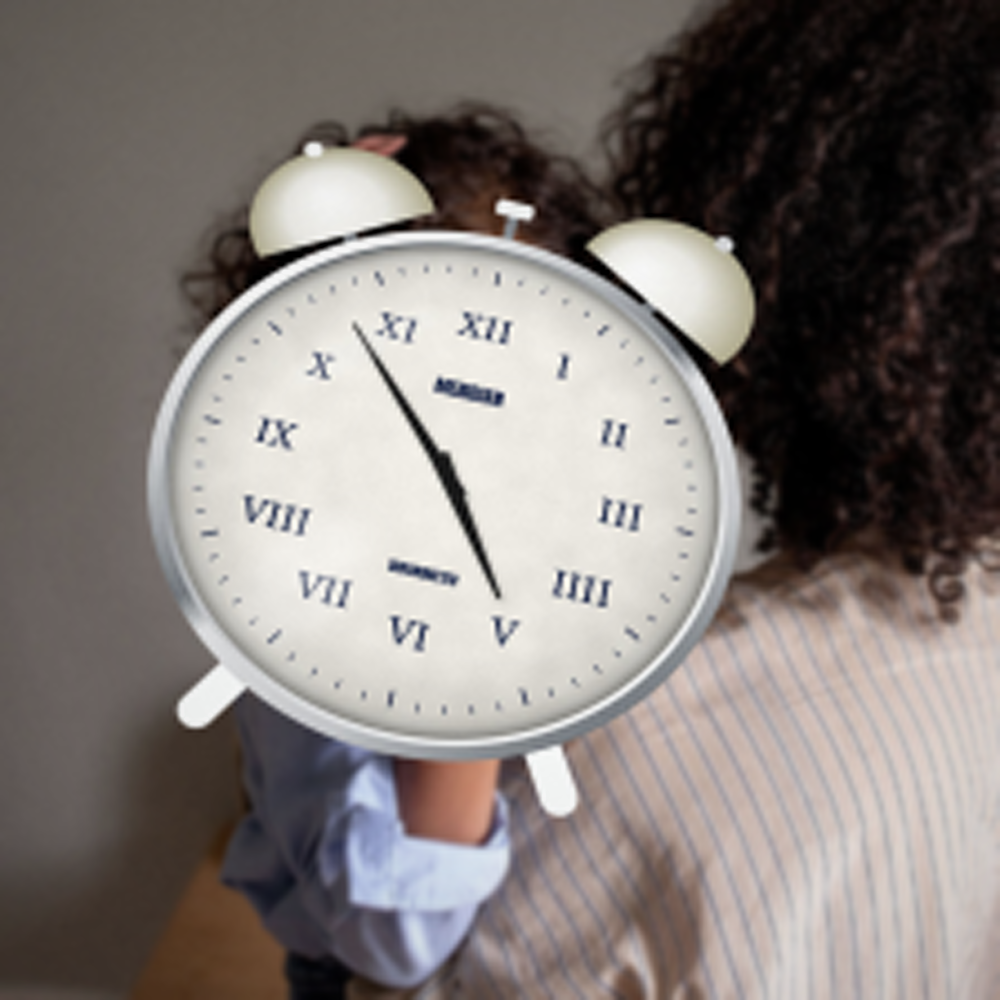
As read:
4:53
